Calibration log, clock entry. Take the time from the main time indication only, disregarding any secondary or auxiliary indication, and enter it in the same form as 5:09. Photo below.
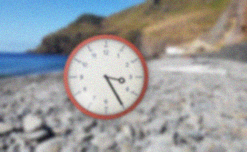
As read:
3:25
